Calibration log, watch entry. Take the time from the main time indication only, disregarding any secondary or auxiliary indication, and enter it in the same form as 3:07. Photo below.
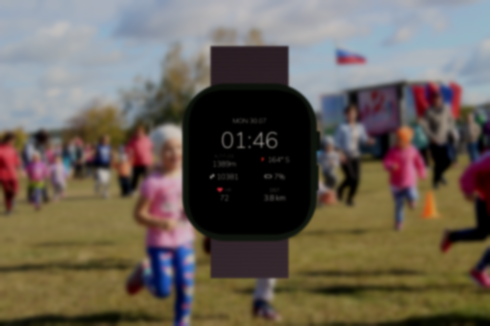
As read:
1:46
